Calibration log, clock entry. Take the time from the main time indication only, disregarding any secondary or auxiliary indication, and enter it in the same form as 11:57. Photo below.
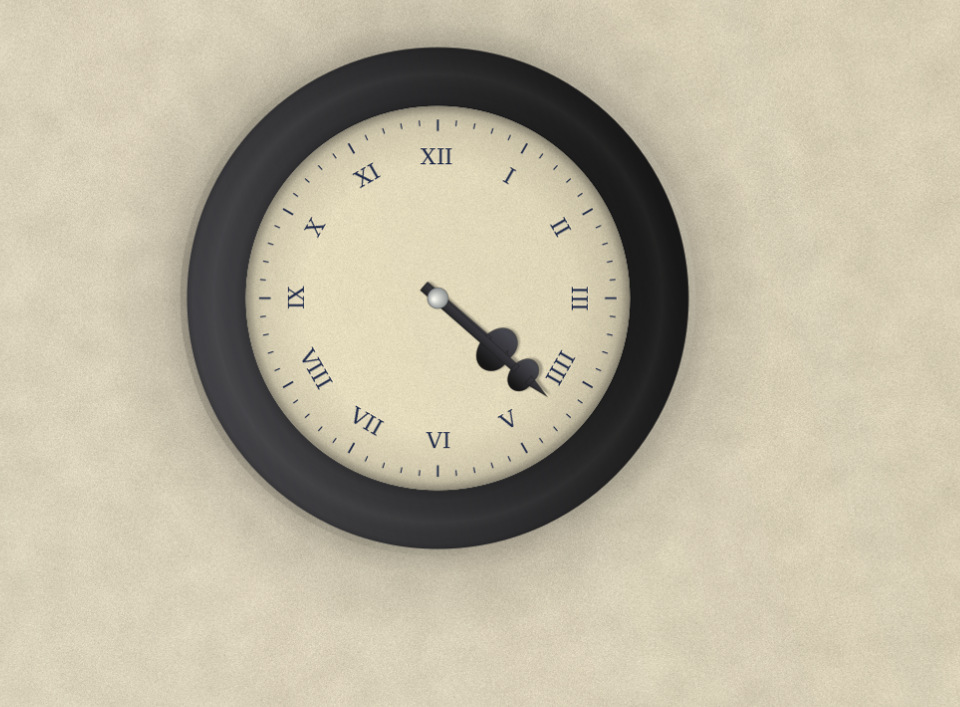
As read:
4:22
